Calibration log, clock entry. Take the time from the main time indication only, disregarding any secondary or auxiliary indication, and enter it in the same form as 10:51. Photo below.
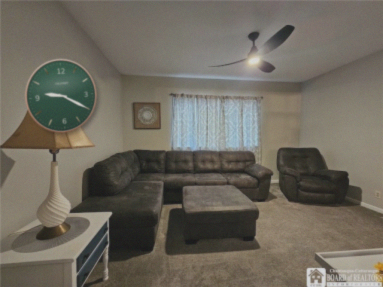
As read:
9:20
